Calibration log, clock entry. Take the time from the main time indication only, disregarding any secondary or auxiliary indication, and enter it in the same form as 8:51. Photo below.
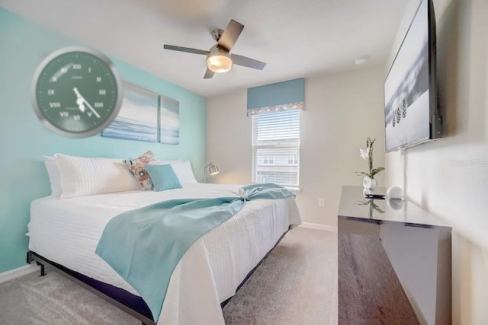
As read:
5:23
